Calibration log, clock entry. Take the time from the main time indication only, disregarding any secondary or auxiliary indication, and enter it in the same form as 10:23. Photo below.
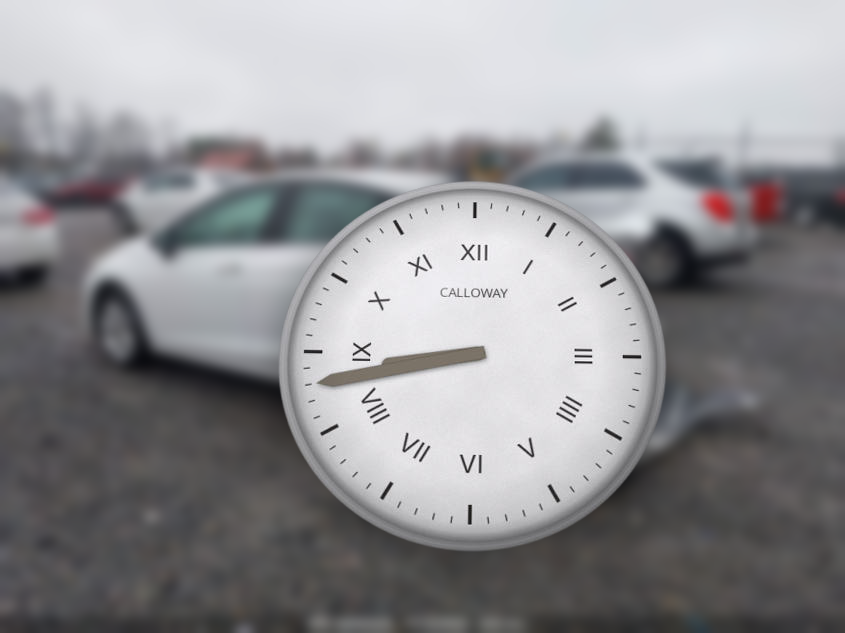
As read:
8:43
